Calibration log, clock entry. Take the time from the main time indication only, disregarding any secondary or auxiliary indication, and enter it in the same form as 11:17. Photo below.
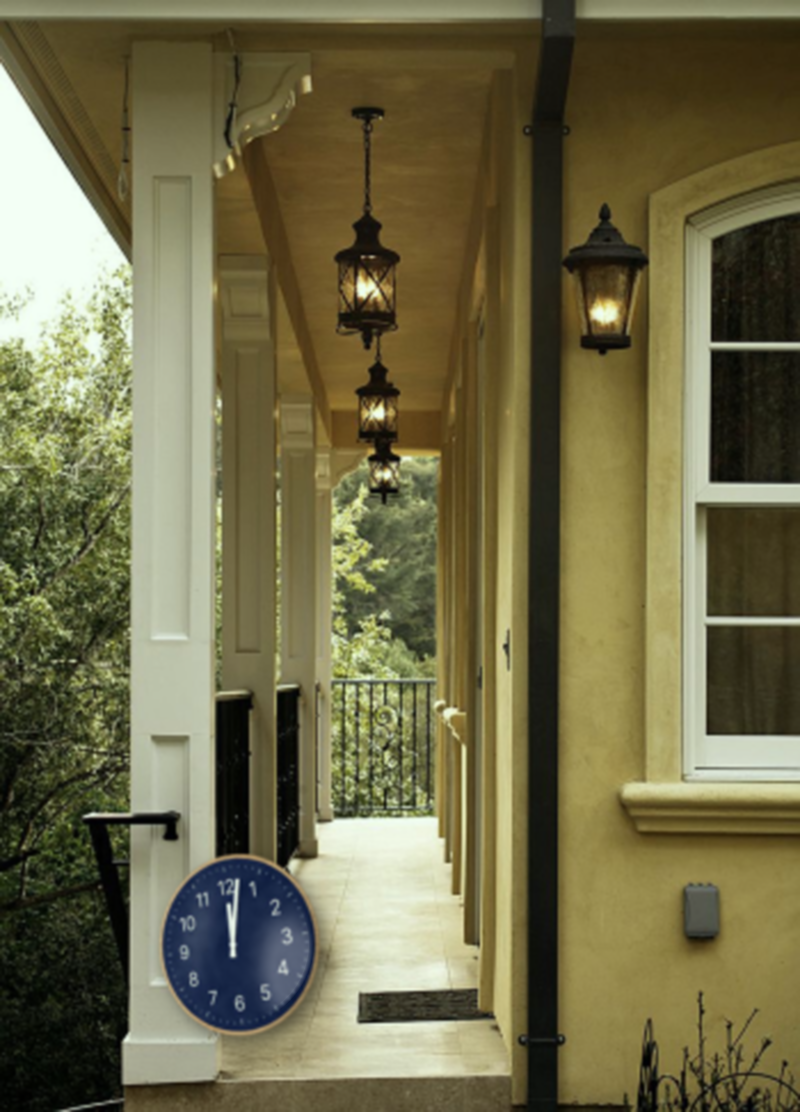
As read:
12:02
